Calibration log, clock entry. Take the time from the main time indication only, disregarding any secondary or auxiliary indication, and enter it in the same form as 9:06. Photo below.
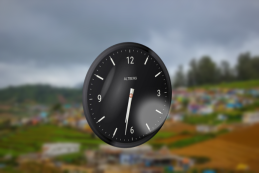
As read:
6:32
